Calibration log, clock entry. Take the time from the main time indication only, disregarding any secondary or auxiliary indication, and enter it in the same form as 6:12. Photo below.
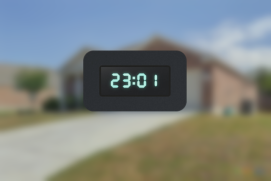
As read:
23:01
